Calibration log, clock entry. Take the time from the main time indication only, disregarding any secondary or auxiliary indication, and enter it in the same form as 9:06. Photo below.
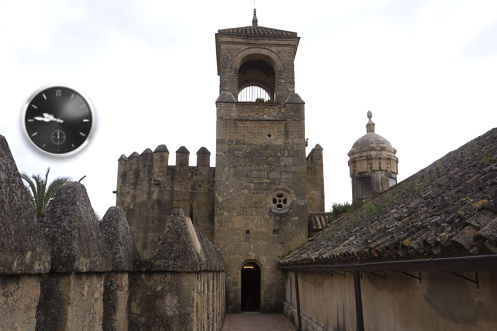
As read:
9:46
